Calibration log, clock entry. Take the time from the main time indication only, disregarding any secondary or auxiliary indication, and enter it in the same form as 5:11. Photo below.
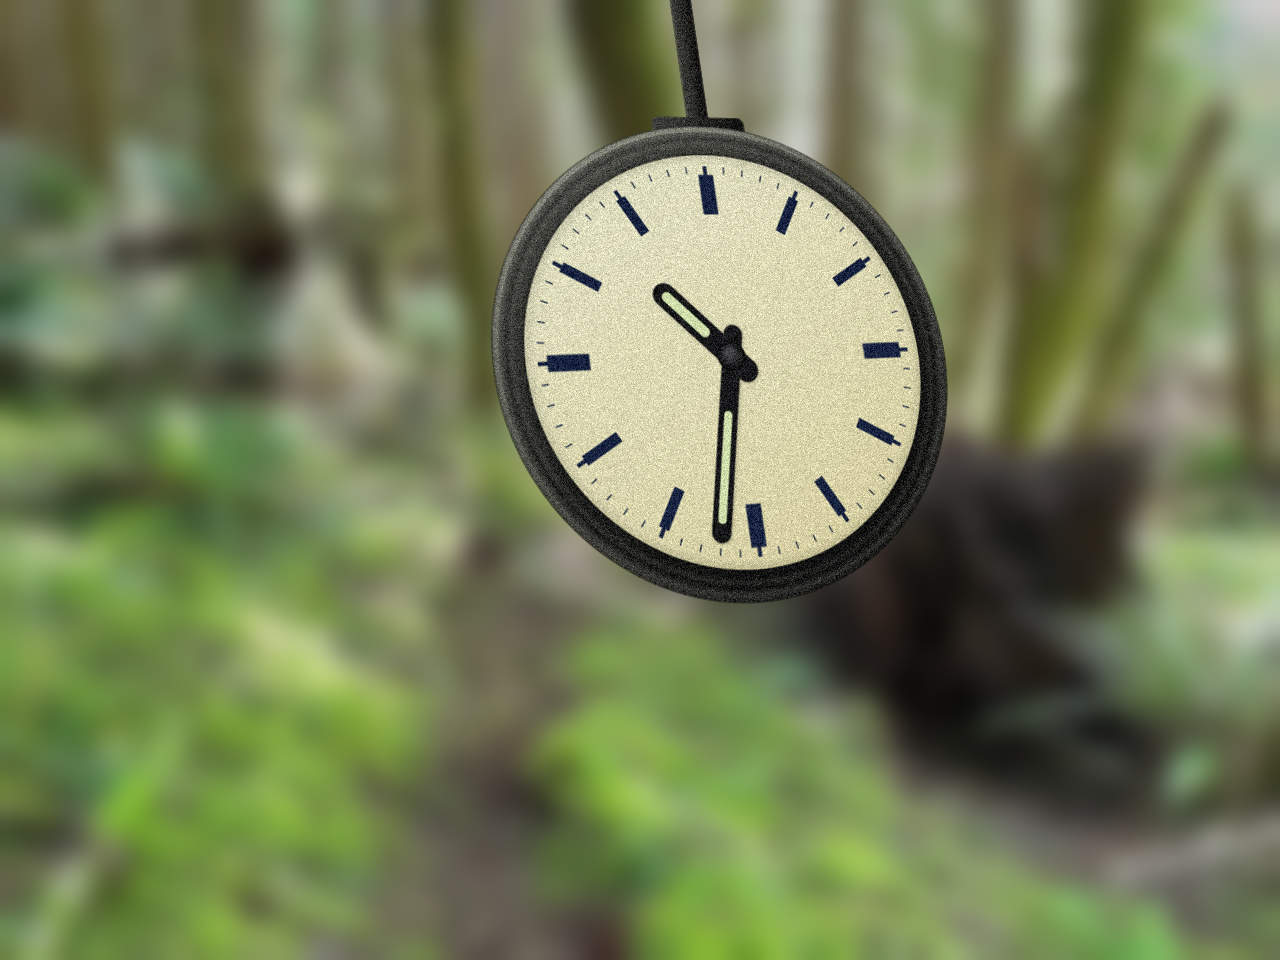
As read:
10:32
